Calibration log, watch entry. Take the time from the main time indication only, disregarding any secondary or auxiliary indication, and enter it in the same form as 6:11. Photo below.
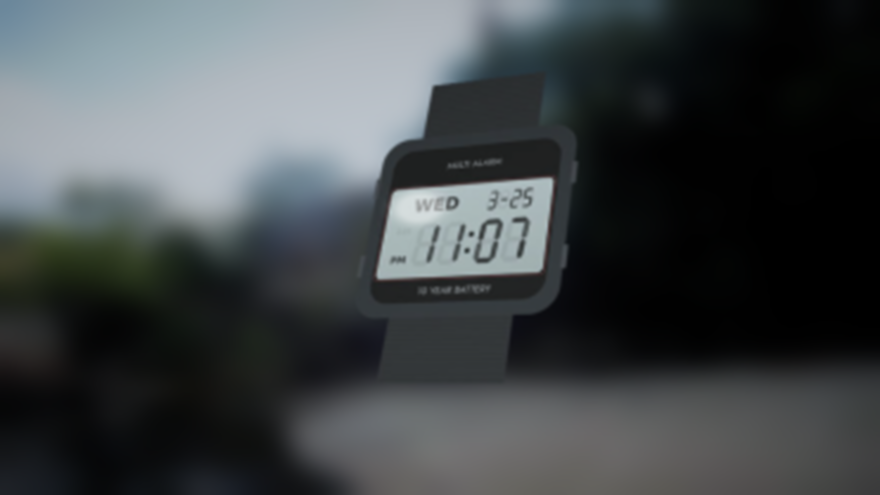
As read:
11:07
